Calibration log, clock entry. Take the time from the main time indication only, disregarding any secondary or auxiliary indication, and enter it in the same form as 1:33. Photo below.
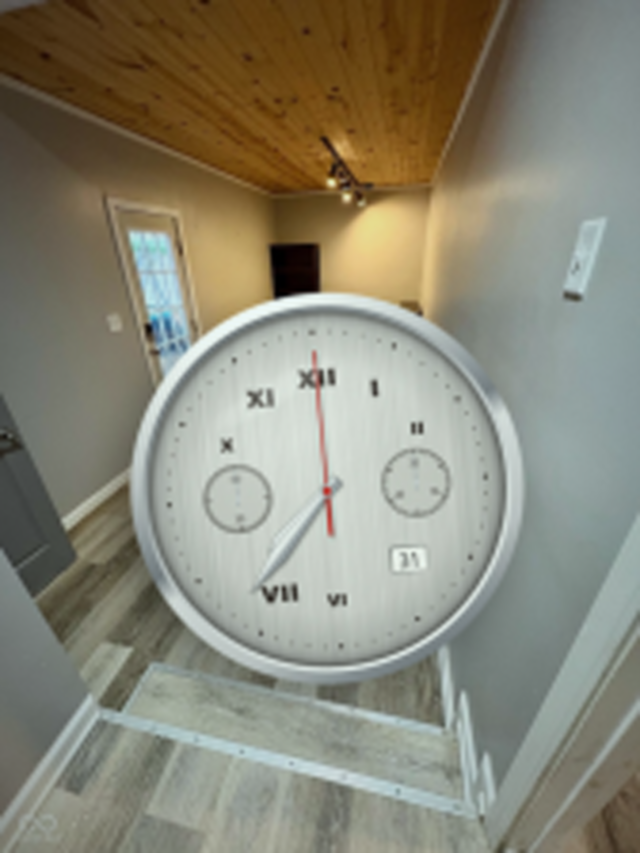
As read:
7:37
